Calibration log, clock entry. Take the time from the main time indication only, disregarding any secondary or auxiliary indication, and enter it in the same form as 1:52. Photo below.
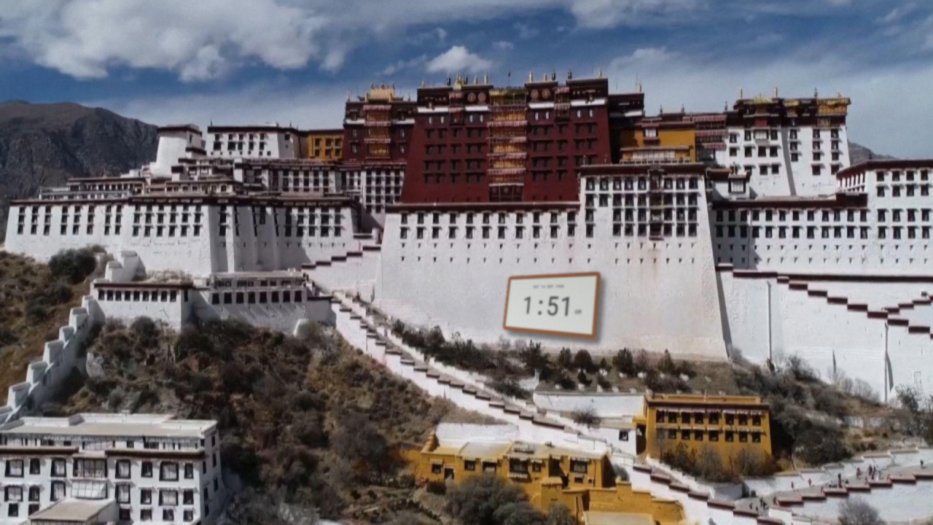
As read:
1:51
